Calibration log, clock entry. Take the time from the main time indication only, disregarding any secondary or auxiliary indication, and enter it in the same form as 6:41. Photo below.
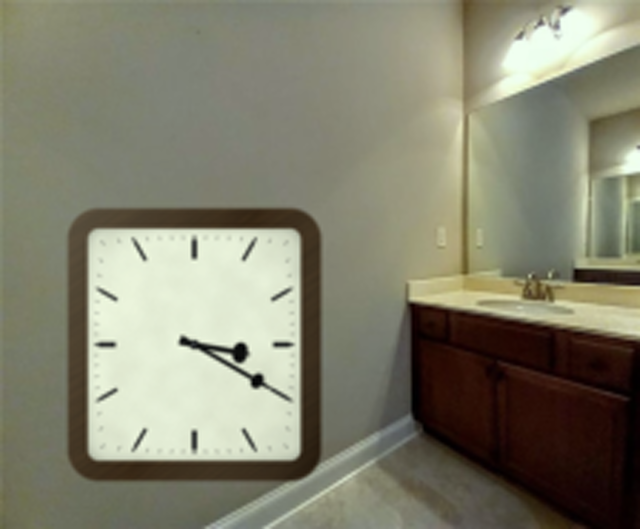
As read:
3:20
